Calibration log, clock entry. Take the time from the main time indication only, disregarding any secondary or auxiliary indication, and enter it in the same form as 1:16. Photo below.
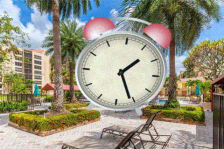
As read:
1:26
